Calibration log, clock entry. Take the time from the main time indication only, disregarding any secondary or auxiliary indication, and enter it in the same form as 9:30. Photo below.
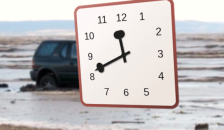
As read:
11:41
